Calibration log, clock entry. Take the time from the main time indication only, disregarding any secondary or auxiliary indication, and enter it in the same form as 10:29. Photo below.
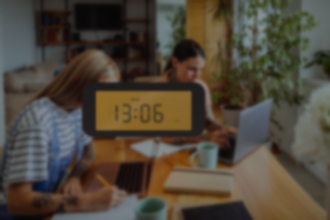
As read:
13:06
